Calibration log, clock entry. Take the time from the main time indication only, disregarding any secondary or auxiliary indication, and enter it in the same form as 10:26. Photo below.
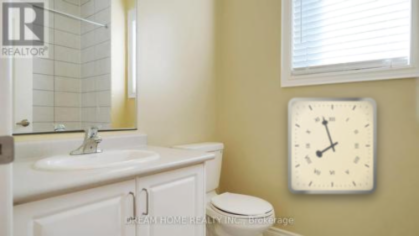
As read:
7:57
